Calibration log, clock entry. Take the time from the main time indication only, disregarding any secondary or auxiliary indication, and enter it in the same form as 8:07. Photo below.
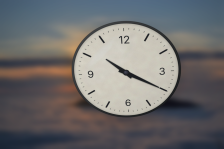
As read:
10:20
